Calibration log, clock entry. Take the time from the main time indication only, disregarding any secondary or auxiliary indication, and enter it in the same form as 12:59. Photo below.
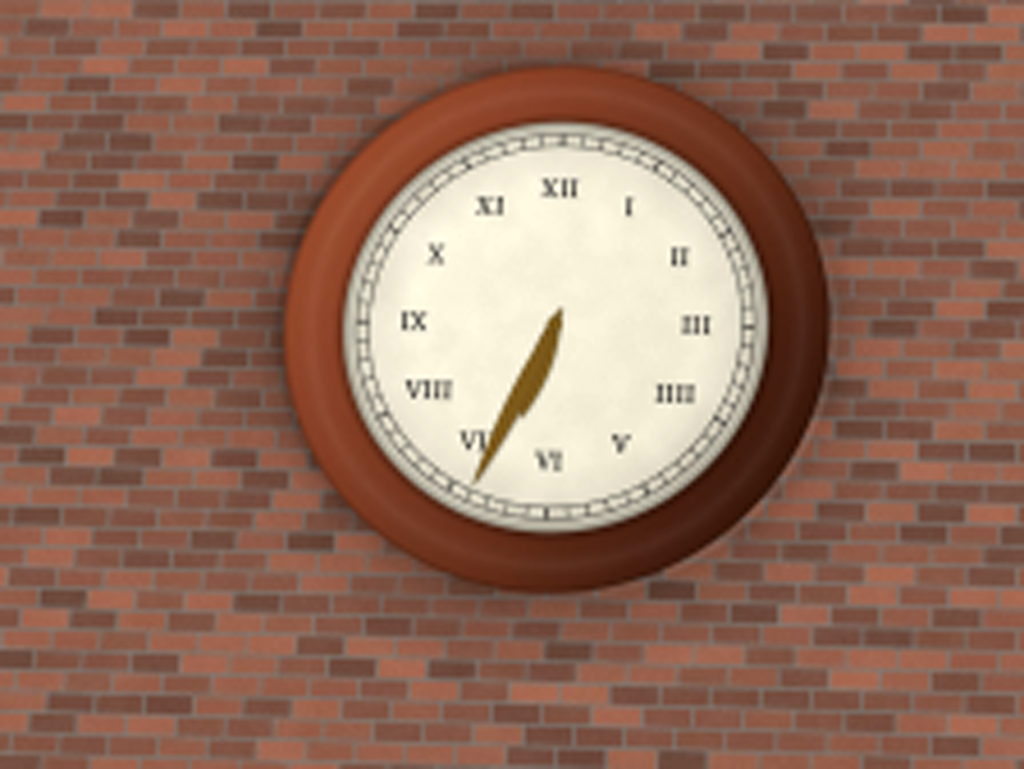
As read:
6:34
